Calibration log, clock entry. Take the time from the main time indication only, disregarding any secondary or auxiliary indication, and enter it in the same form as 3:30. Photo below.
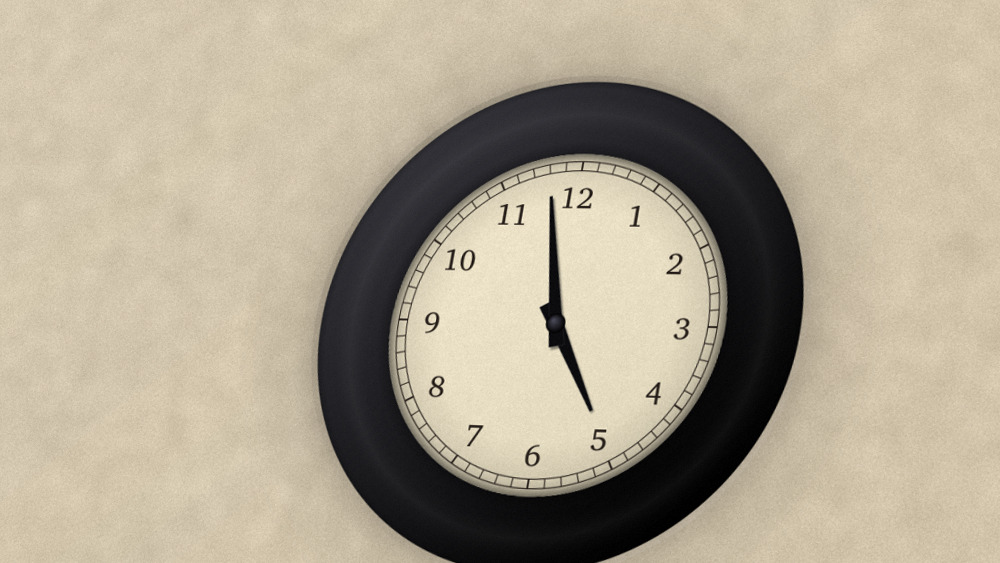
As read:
4:58
